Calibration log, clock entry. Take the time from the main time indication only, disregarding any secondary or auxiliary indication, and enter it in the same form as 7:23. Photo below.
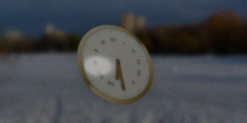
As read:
6:30
